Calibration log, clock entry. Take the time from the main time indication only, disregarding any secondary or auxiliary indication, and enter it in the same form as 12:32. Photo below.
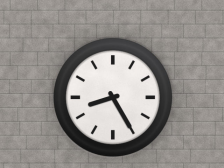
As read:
8:25
